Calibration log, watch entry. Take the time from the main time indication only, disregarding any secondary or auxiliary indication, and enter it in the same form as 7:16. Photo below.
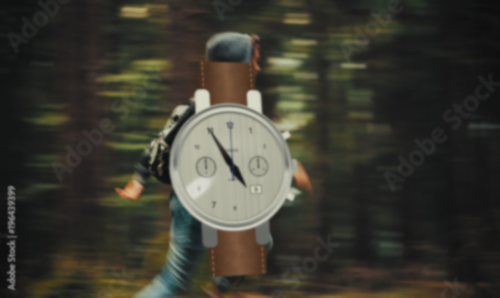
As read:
4:55
